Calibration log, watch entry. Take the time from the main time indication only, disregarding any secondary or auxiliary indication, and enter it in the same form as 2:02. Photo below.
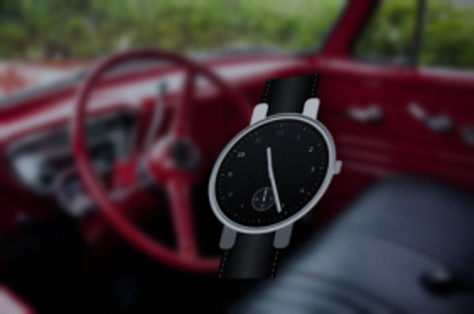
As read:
11:26
